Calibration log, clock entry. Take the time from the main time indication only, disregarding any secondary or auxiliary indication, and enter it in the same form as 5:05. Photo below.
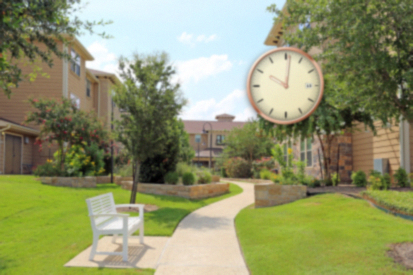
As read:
10:01
